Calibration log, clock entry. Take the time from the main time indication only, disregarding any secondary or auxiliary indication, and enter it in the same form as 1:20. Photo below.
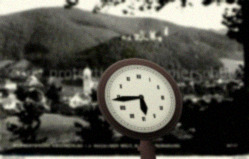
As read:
5:44
